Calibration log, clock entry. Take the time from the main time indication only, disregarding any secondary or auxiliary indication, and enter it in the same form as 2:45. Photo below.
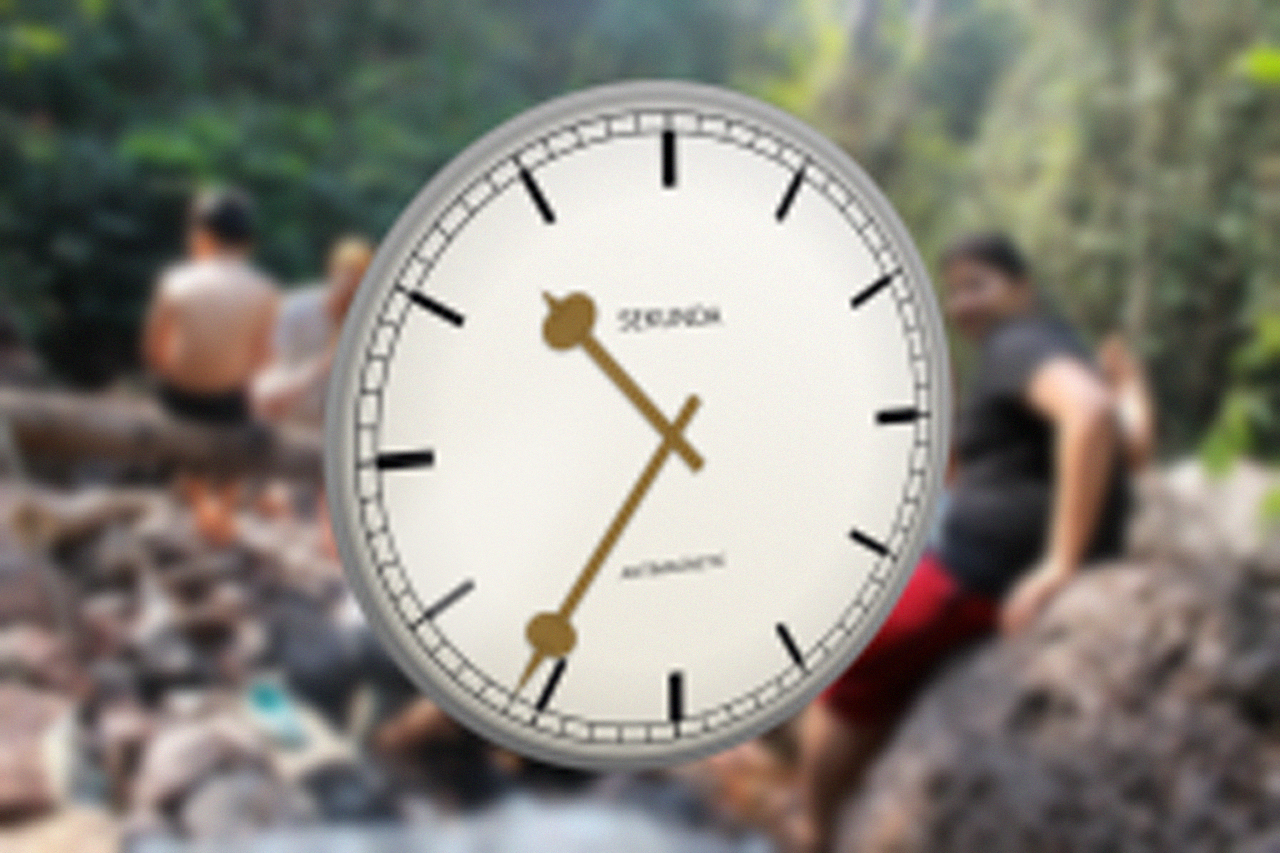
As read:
10:36
